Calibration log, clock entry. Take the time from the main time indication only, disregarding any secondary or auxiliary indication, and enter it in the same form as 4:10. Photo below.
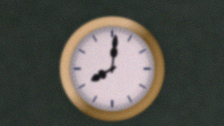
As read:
8:01
